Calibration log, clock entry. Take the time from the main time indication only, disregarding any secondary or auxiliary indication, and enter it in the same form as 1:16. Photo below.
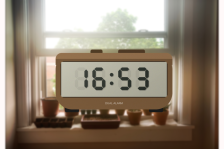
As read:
16:53
